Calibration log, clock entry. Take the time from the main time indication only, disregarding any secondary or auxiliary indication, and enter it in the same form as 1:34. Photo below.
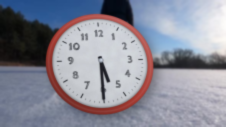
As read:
5:30
